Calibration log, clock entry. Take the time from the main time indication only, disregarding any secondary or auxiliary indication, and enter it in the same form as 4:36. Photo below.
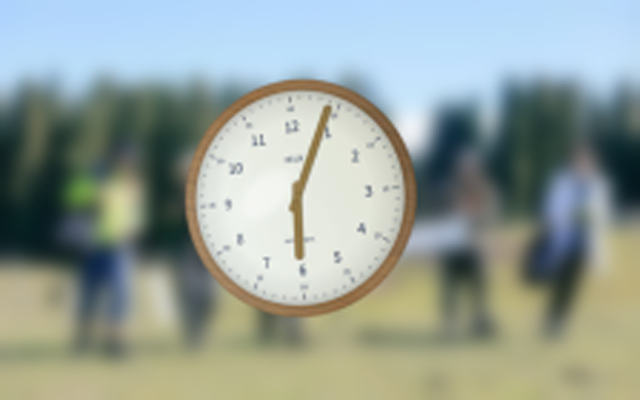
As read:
6:04
